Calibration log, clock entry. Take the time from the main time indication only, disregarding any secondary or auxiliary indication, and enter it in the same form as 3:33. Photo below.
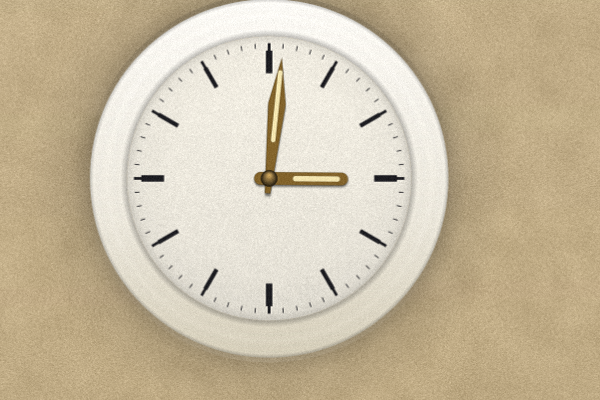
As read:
3:01
